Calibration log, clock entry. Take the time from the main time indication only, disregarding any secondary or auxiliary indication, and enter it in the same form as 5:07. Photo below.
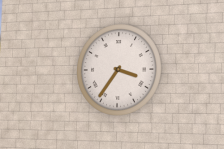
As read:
3:36
